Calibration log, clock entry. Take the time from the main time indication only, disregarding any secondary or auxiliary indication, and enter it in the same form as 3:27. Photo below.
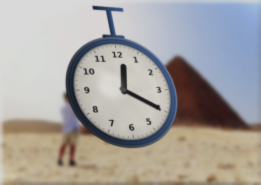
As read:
12:20
